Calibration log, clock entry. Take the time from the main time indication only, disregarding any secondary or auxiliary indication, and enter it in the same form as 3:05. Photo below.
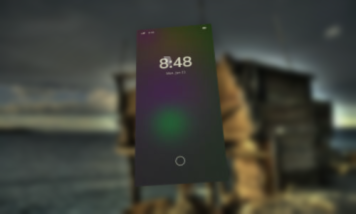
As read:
8:48
